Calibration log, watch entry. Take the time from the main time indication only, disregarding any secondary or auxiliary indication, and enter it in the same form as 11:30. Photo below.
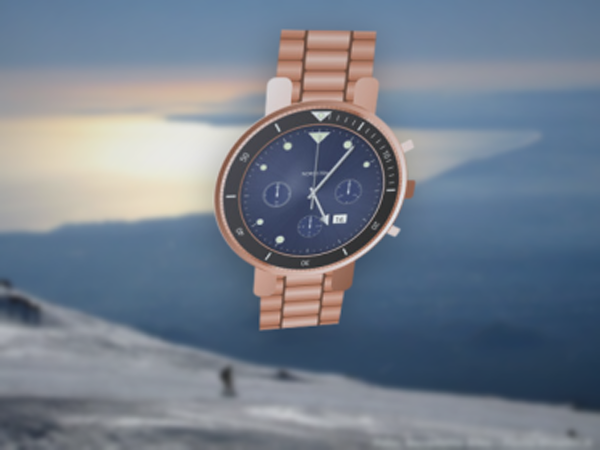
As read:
5:06
